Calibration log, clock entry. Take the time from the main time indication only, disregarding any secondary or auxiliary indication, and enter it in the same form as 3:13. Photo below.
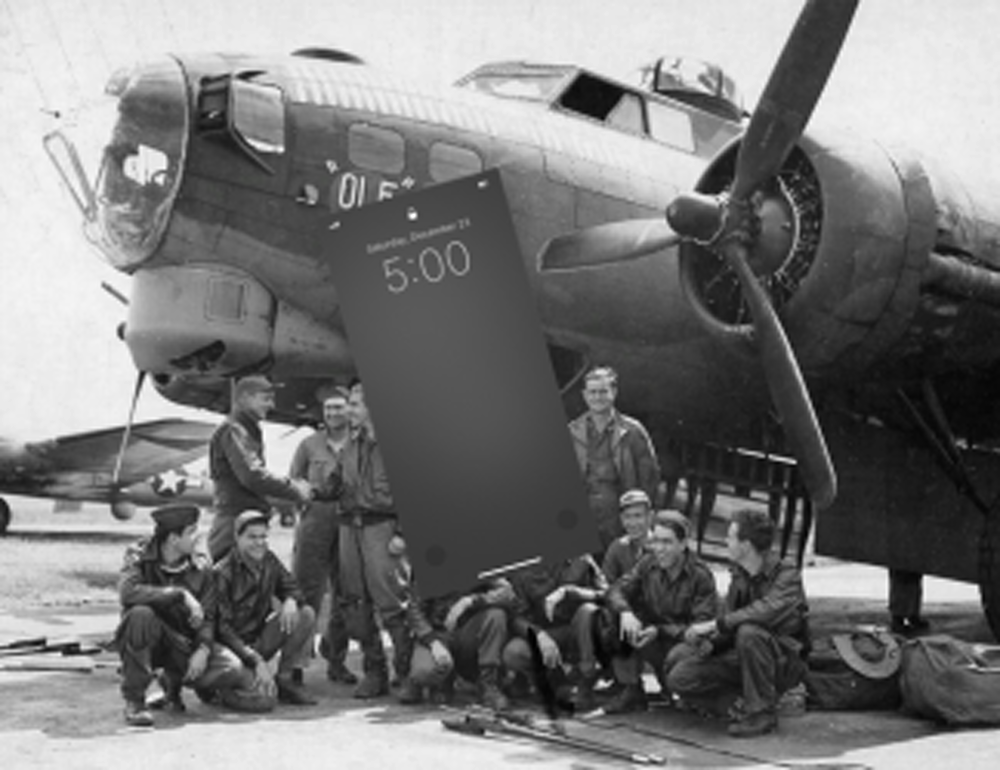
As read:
5:00
